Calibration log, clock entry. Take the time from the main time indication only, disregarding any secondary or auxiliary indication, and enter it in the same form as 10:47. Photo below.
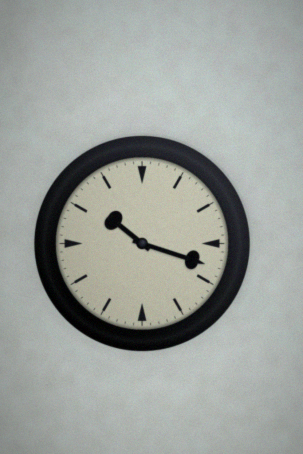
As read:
10:18
